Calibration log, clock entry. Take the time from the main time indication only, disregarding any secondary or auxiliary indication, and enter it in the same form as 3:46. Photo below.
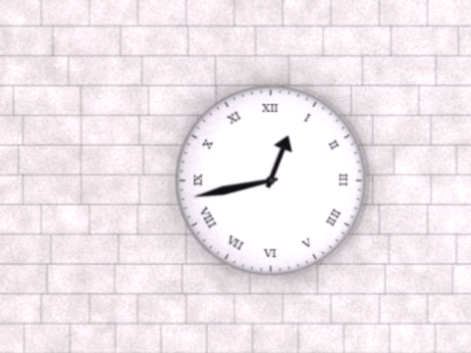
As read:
12:43
